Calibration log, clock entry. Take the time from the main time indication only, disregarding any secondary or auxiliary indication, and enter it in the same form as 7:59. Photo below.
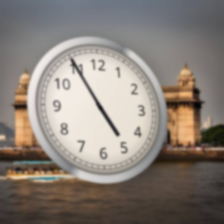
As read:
4:55
